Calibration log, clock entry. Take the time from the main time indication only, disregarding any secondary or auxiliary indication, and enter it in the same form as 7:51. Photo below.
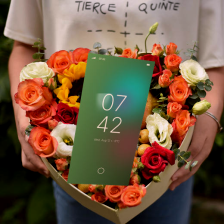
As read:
7:42
